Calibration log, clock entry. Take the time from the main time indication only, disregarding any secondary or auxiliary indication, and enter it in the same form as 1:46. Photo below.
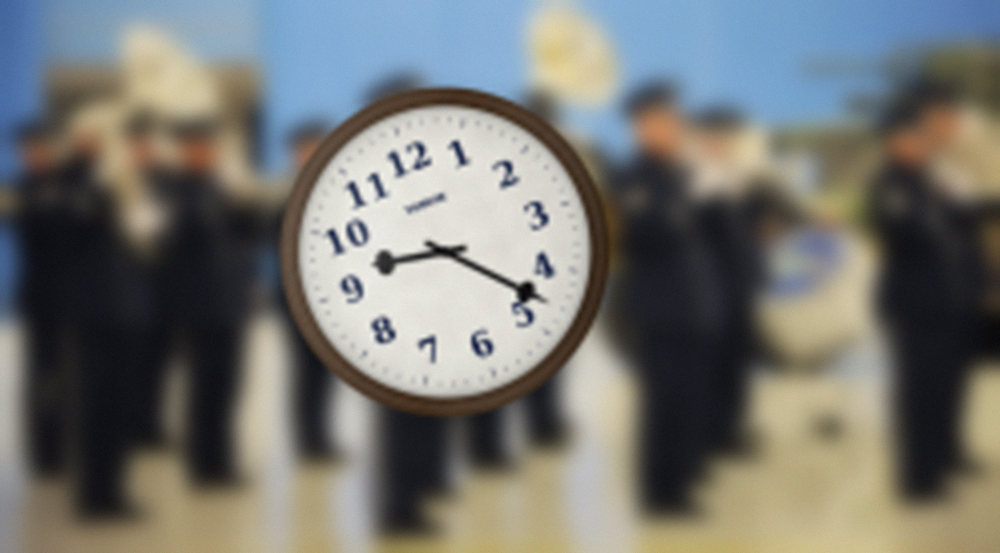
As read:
9:23
